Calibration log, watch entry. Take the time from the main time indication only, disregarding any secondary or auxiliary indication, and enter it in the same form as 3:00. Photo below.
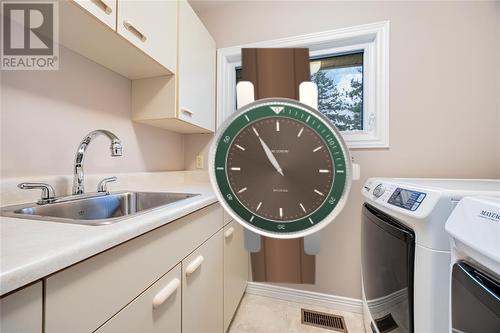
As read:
10:55
